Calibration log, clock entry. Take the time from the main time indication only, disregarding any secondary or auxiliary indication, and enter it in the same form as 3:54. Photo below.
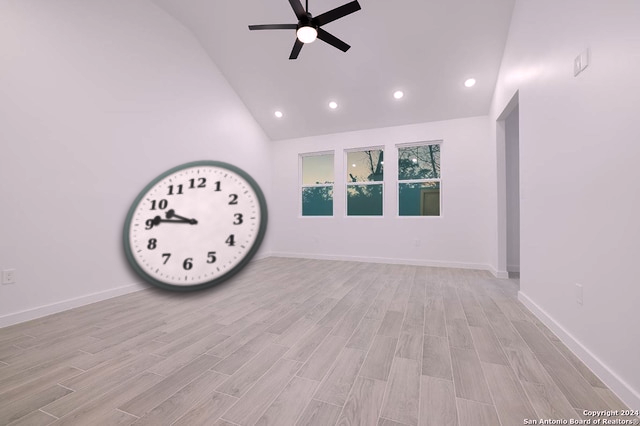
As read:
9:46
